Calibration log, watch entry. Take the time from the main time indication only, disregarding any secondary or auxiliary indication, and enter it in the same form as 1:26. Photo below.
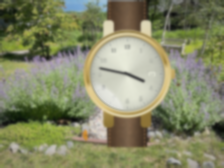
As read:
3:47
